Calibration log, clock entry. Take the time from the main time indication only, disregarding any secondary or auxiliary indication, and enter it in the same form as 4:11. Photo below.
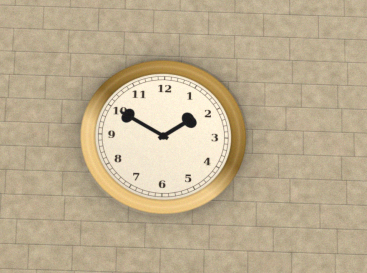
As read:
1:50
